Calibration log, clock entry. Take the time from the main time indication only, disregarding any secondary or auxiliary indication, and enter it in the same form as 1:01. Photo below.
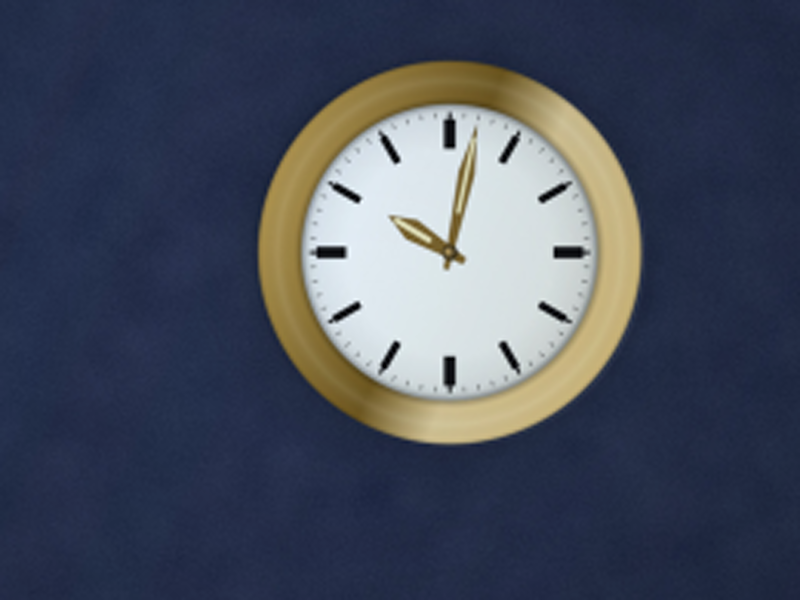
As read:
10:02
